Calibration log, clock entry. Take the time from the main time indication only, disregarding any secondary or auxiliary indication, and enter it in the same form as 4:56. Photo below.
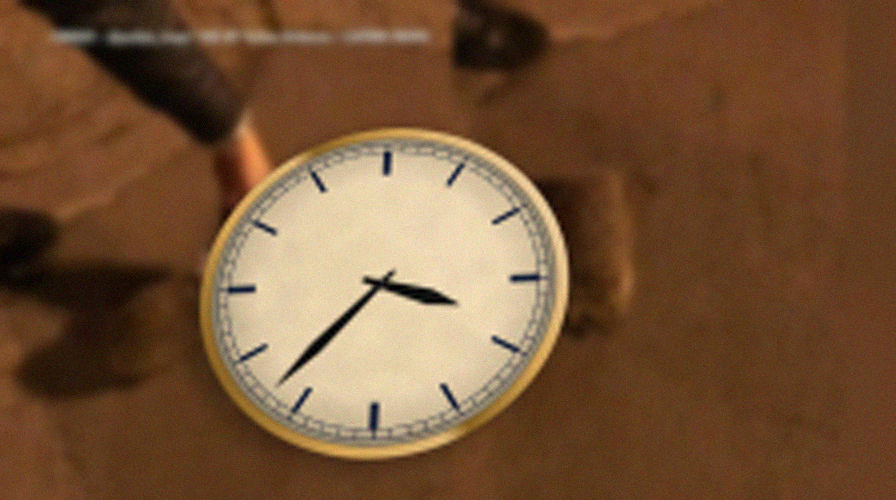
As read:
3:37
